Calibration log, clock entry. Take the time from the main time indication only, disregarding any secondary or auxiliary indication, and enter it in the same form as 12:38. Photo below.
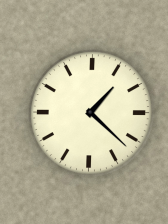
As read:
1:22
